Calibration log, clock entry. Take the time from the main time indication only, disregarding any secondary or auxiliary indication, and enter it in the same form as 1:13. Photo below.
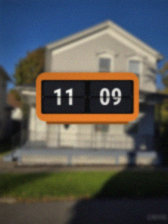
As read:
11:09
